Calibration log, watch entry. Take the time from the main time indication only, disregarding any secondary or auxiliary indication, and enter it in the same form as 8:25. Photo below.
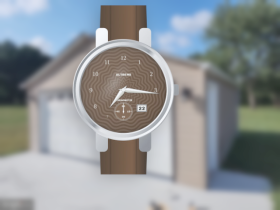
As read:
7:16
